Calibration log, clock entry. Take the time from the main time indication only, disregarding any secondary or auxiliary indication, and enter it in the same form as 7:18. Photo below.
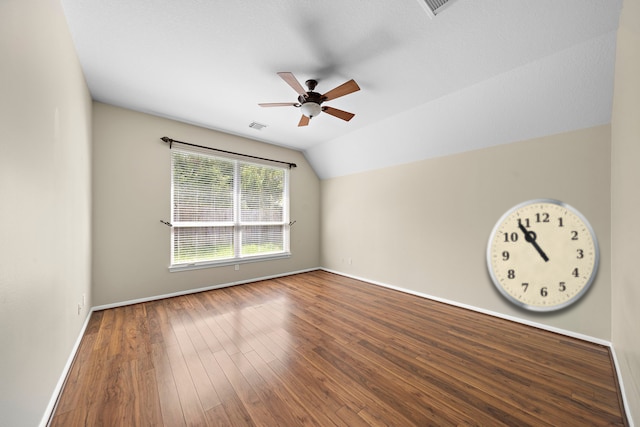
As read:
10:54
